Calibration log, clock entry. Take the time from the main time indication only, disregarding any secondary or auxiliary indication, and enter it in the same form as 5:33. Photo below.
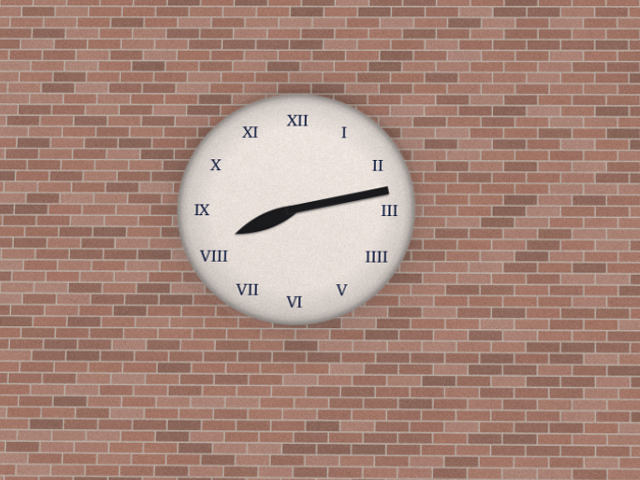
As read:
8:13
